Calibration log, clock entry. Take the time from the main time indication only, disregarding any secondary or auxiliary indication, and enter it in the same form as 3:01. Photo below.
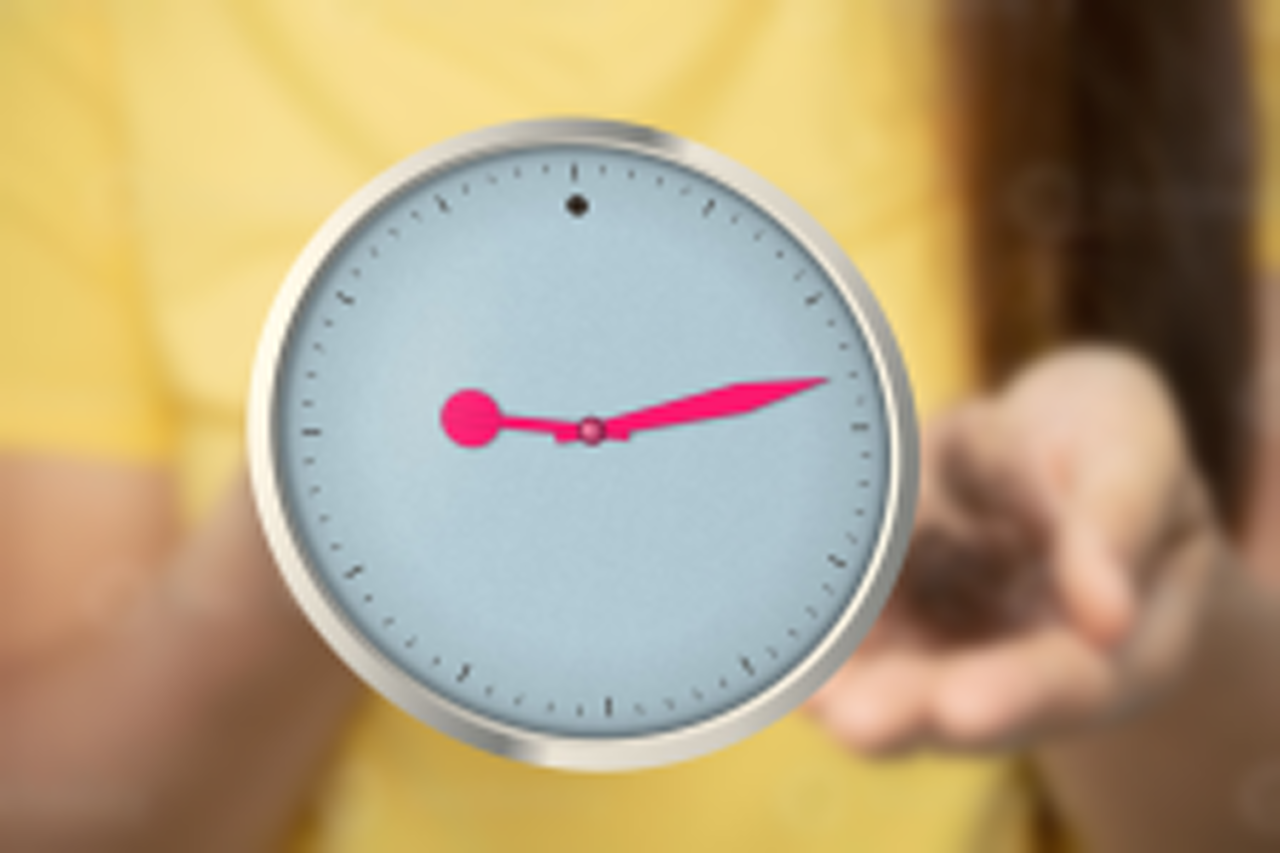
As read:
9:13
